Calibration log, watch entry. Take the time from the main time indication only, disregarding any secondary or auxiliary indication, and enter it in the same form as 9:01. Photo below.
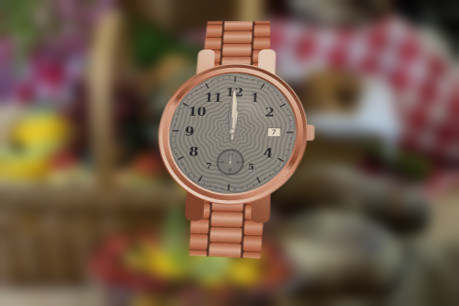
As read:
12:00
